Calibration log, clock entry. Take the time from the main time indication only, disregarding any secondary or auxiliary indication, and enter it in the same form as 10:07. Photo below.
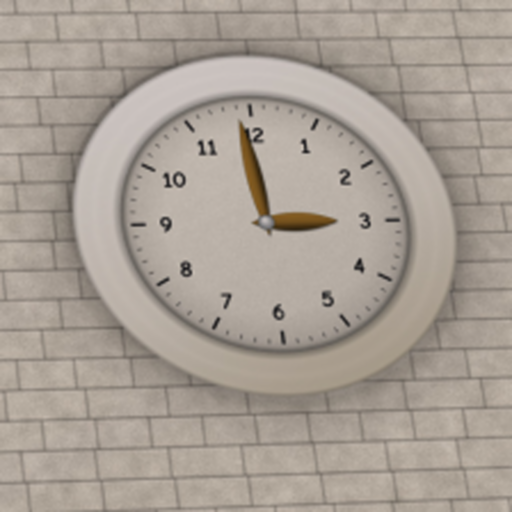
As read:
2:59
